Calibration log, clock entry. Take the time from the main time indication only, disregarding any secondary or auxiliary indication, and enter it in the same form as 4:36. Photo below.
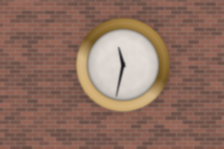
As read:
11:32
